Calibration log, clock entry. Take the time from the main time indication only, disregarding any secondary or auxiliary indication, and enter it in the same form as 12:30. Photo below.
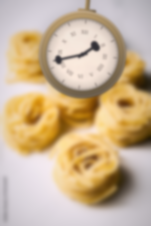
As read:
1:42
